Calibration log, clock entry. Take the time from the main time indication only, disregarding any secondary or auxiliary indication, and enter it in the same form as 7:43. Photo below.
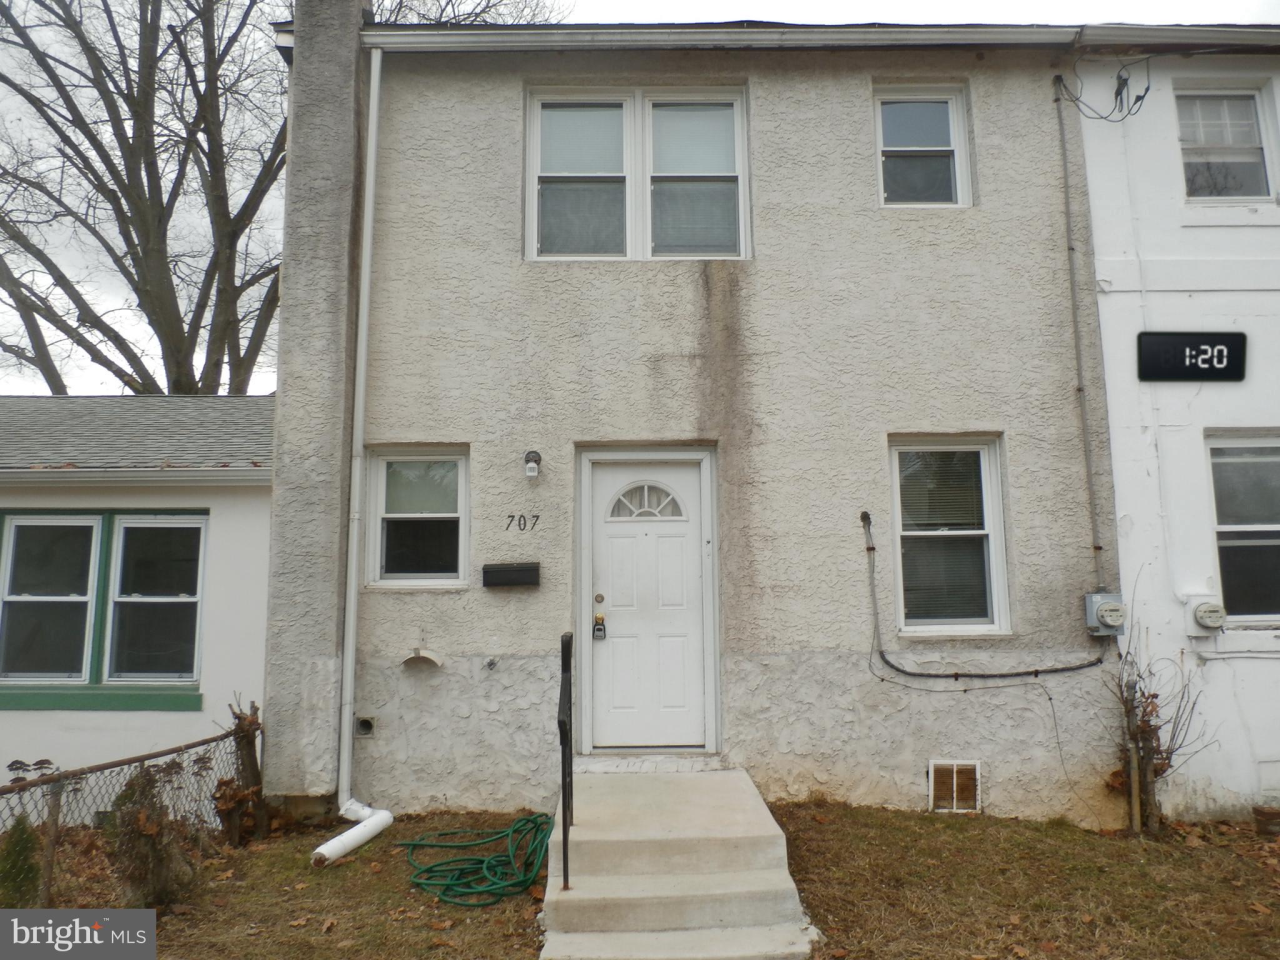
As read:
1:20
